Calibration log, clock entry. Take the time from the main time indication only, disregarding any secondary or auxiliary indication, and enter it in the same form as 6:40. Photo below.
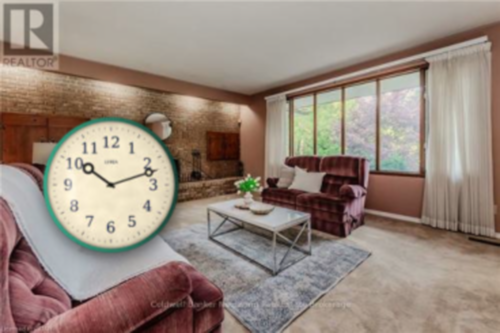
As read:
10:12
